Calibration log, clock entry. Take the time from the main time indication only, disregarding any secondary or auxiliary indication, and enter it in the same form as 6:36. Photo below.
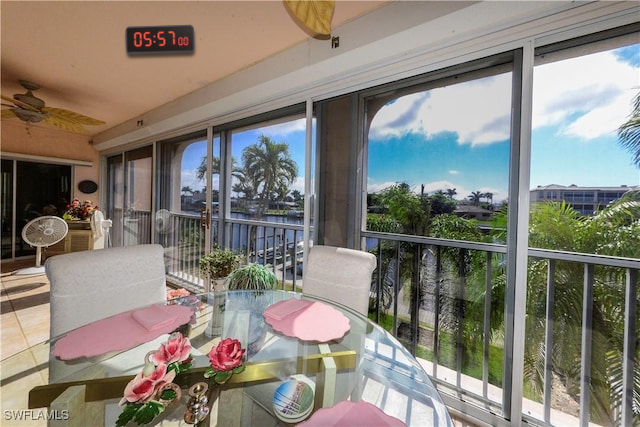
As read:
5:57
